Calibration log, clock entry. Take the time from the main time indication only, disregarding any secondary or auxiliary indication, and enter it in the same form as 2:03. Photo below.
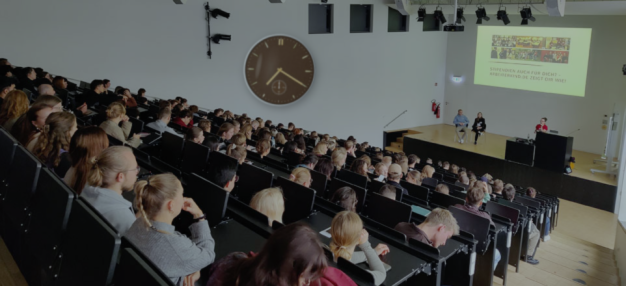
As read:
7:20
